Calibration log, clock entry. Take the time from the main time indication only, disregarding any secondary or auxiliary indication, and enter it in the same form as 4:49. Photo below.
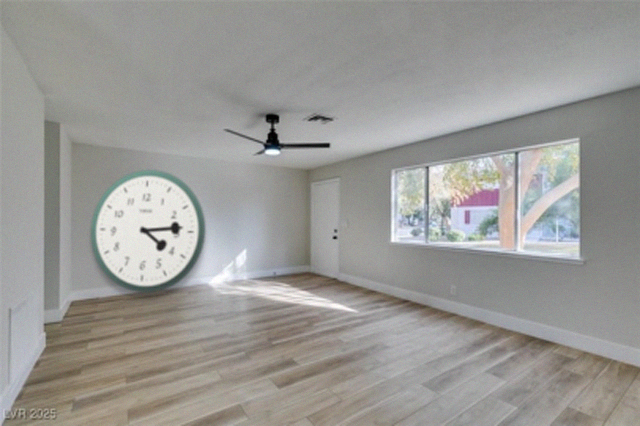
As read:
4:14
